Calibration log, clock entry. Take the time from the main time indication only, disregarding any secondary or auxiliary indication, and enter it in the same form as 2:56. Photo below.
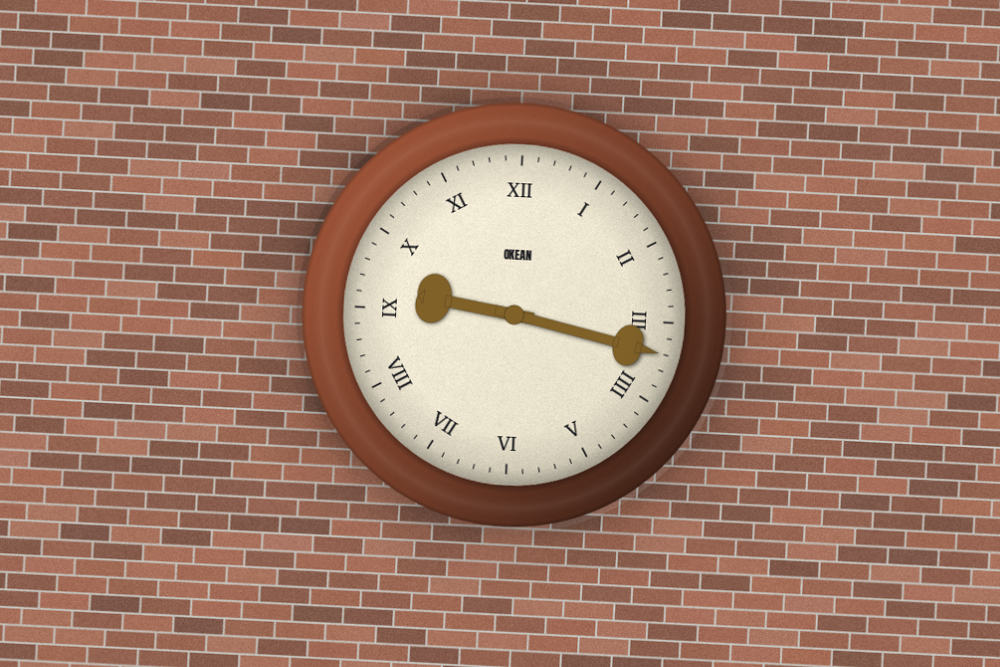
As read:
9:17
